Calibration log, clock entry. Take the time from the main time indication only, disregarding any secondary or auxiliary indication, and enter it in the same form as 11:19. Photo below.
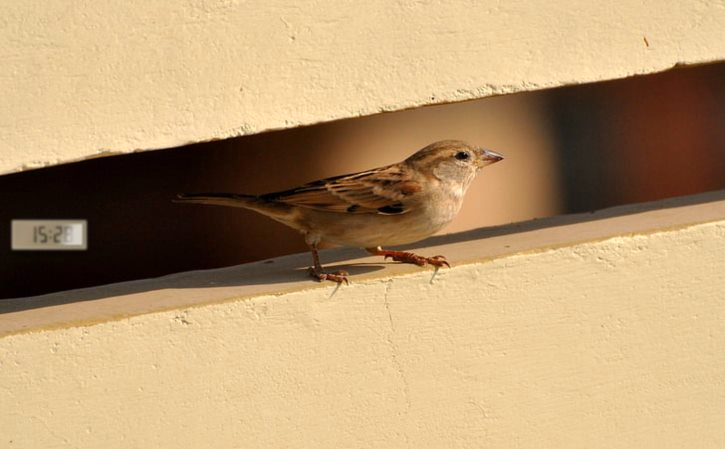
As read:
15:28
